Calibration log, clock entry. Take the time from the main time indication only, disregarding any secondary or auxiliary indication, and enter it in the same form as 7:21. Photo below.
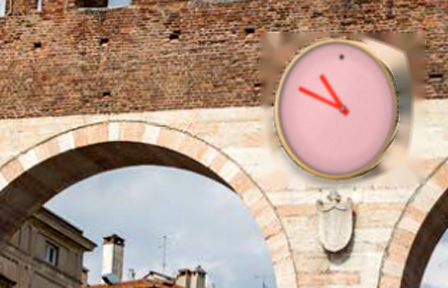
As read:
10:49
